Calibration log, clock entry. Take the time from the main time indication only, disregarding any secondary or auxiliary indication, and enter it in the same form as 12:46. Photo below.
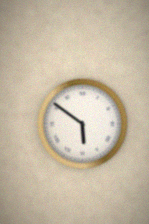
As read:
5:51
